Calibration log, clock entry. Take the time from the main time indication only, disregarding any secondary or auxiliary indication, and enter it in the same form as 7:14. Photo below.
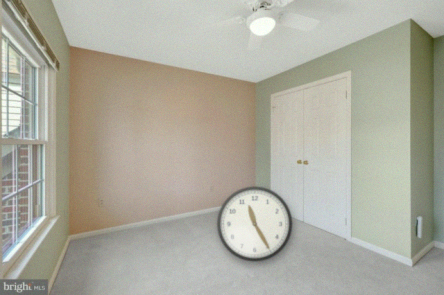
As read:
11:25
